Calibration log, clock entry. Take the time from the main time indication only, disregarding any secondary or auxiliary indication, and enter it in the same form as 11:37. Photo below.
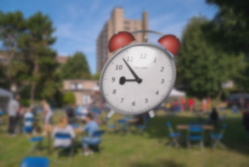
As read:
8:53
